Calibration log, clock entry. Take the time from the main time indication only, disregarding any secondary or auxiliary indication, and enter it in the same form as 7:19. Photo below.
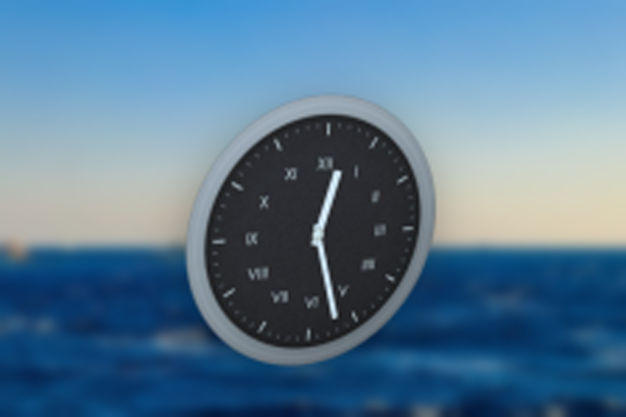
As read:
12:27
